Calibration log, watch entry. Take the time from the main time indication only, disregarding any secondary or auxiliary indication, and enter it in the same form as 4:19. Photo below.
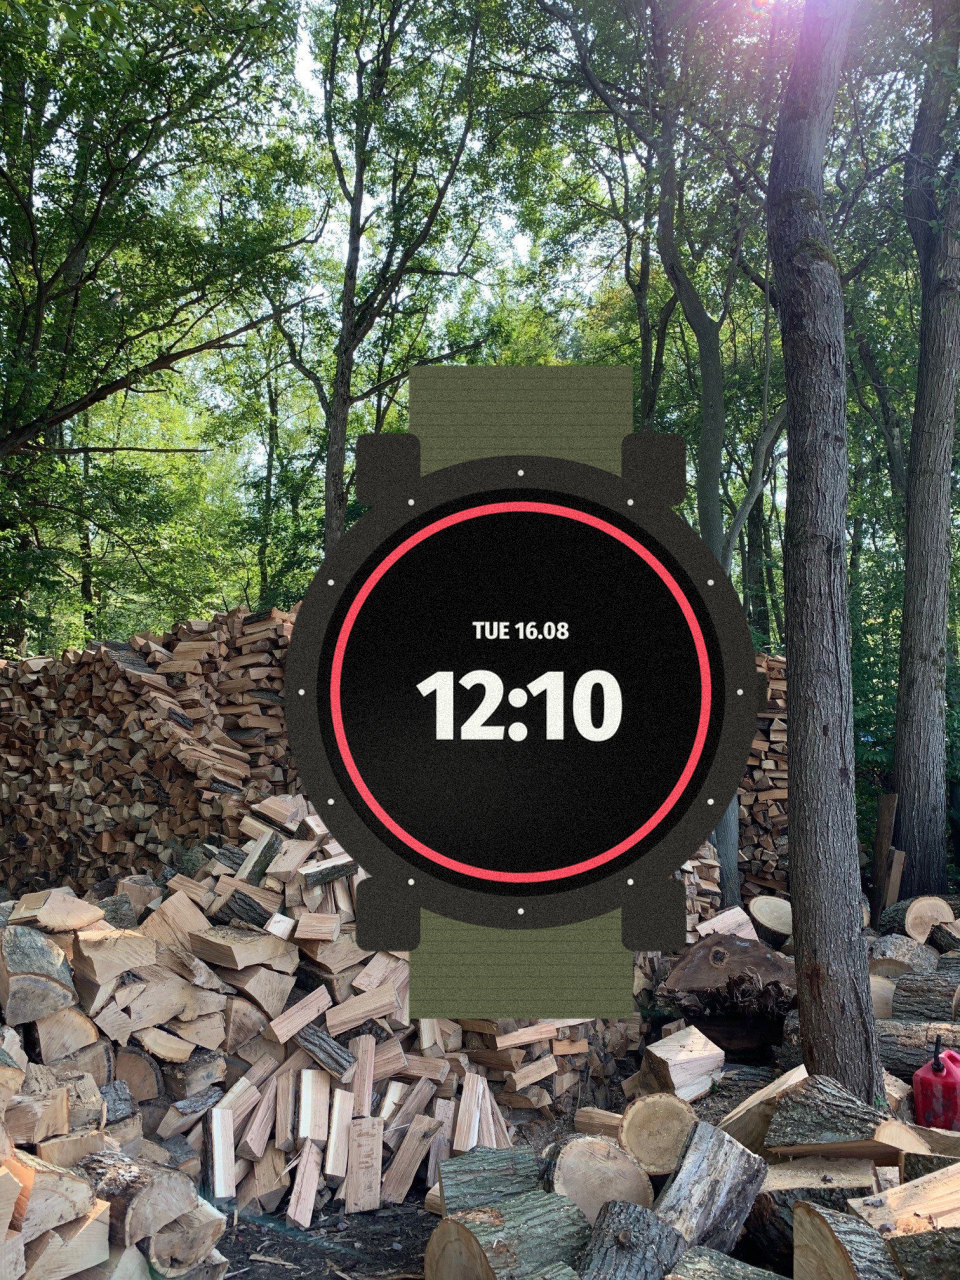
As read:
12:10
